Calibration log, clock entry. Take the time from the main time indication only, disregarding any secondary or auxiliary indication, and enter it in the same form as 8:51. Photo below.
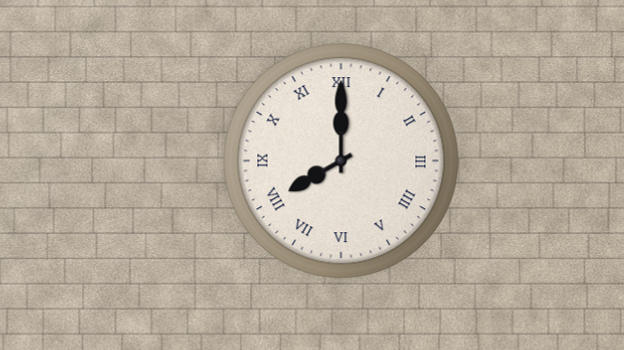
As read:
8:00
